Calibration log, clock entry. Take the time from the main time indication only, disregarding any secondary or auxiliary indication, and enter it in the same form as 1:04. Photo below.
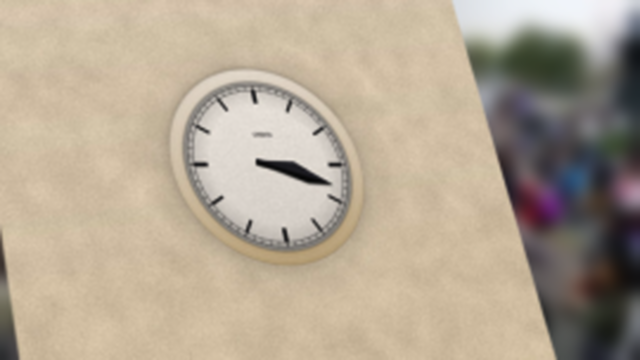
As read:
3:18
